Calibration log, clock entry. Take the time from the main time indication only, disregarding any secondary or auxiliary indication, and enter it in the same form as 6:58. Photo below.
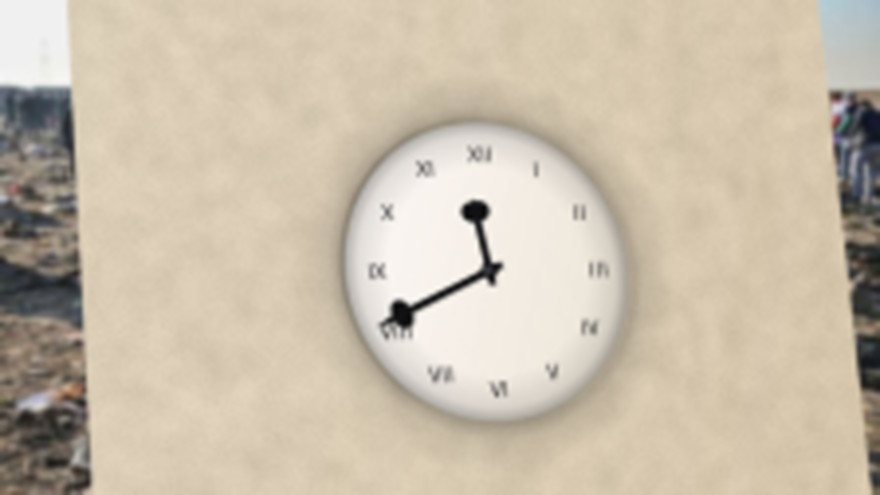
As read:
11:41
